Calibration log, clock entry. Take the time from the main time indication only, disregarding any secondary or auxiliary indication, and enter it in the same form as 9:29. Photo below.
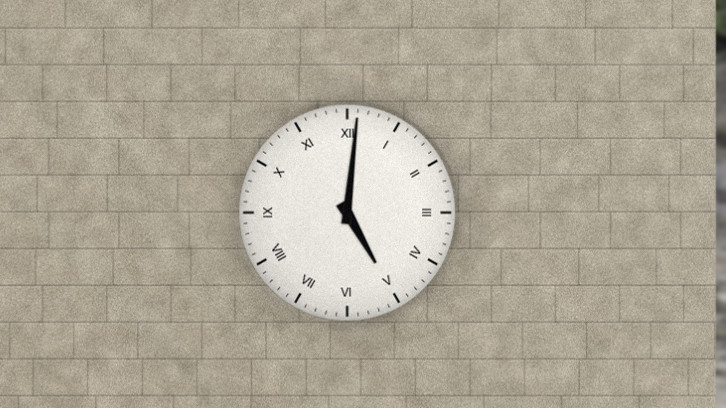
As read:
5:01
